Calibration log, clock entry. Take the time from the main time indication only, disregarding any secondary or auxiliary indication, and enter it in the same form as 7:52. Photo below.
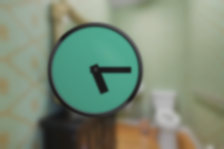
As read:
5:15
